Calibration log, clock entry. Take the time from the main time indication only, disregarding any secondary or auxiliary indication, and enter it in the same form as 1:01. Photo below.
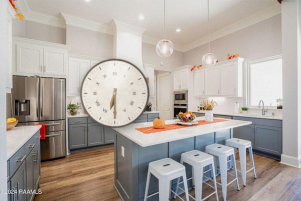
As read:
6:30
